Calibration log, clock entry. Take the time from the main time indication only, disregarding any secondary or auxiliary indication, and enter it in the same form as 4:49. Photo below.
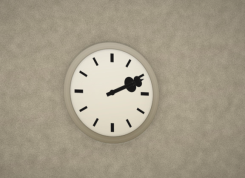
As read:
2:11
